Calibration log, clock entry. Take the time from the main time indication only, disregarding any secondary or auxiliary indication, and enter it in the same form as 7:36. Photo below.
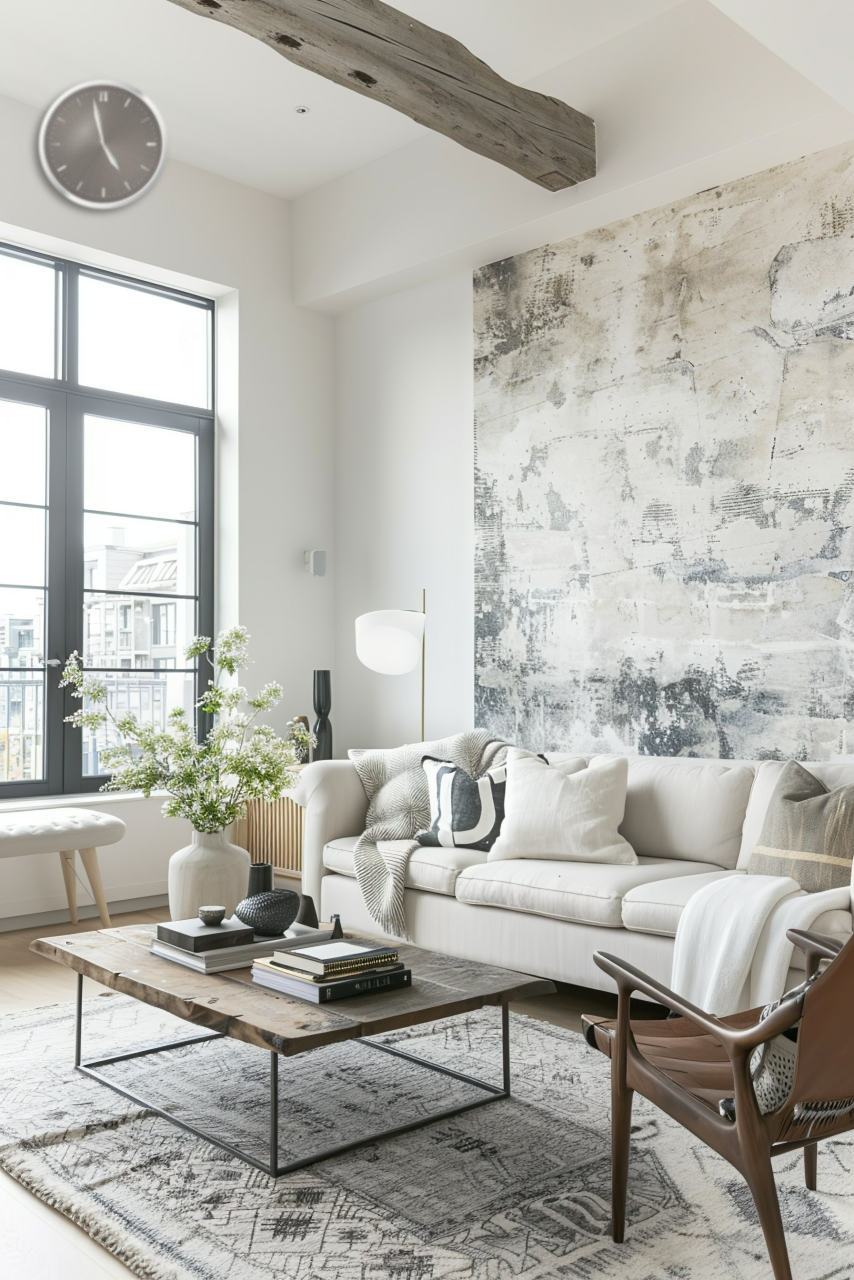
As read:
4:58
